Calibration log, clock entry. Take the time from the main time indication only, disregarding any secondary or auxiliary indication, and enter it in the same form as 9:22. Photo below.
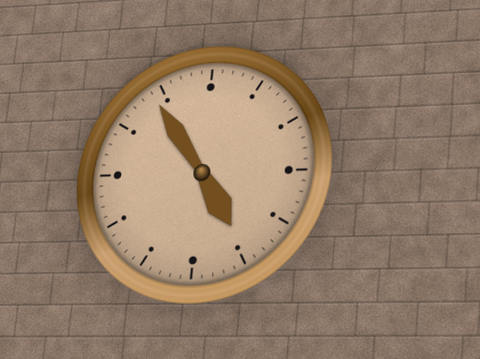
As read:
4:54
